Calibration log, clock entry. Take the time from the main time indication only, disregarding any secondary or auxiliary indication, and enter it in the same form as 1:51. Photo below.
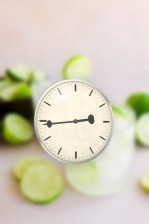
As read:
2:44
